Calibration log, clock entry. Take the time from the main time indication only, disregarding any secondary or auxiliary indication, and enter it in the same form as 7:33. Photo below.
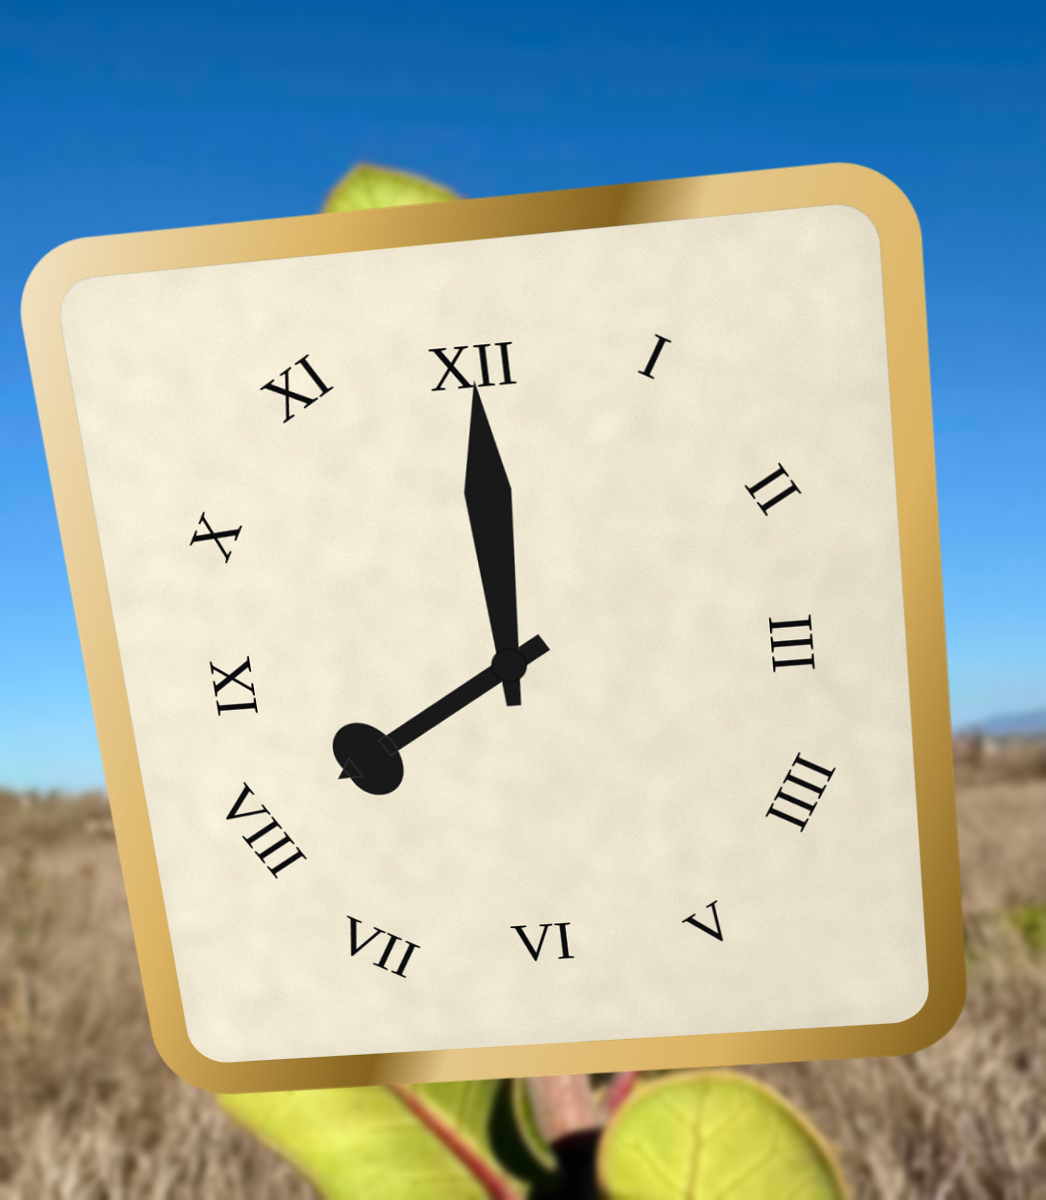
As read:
8:00
